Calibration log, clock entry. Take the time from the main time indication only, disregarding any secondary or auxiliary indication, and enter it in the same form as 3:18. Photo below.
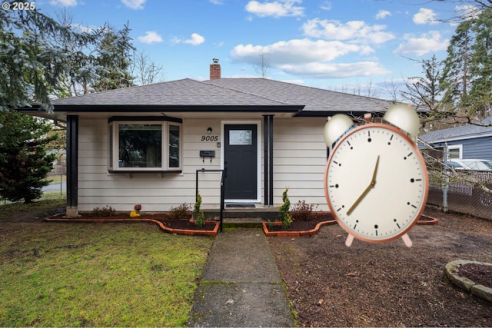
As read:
12:38
